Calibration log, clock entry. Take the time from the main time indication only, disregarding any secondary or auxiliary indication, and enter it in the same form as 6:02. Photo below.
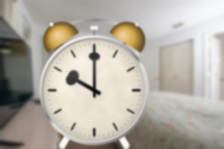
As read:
10:00
